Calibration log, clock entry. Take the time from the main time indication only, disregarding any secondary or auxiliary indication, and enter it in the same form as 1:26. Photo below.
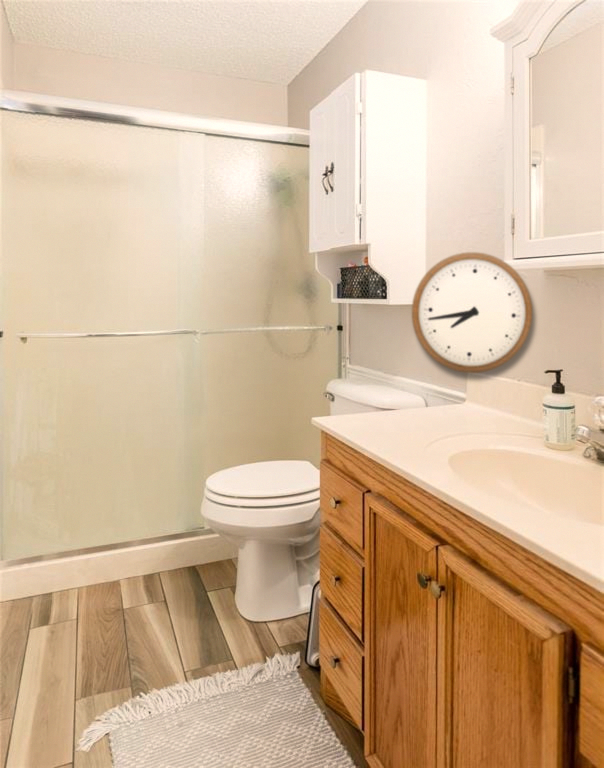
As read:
7:43
